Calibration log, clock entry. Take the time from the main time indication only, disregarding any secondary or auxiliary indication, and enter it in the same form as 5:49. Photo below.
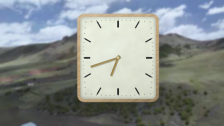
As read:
6:42
